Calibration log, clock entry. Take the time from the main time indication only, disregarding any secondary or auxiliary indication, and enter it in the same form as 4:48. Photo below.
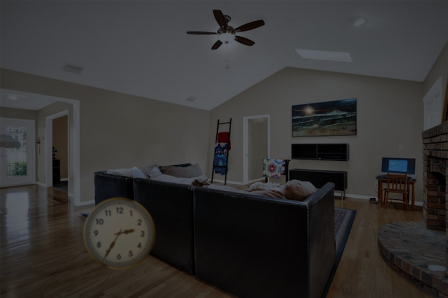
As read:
2:35
